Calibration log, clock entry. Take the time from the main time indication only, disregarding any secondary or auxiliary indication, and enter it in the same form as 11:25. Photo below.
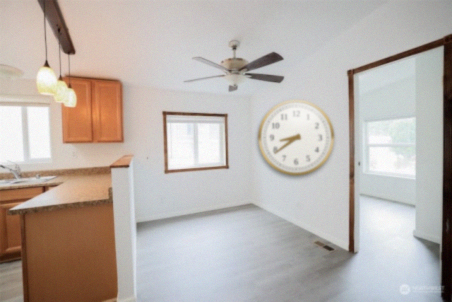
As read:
8:39
